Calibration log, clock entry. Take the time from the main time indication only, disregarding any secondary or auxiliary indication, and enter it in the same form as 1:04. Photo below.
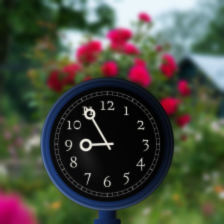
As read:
8:55
